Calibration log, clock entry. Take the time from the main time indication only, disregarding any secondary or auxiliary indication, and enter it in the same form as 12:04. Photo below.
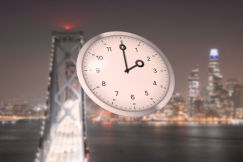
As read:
2:00
